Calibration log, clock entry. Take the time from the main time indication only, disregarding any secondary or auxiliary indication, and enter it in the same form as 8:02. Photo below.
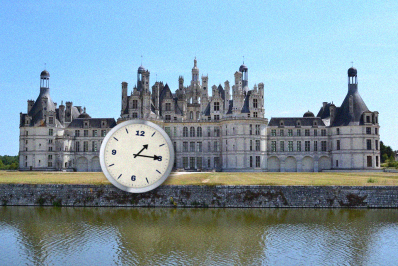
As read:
1:15
